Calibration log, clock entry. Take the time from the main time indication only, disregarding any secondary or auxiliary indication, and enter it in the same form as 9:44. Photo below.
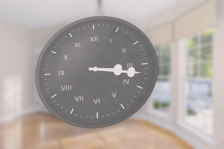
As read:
3:17
